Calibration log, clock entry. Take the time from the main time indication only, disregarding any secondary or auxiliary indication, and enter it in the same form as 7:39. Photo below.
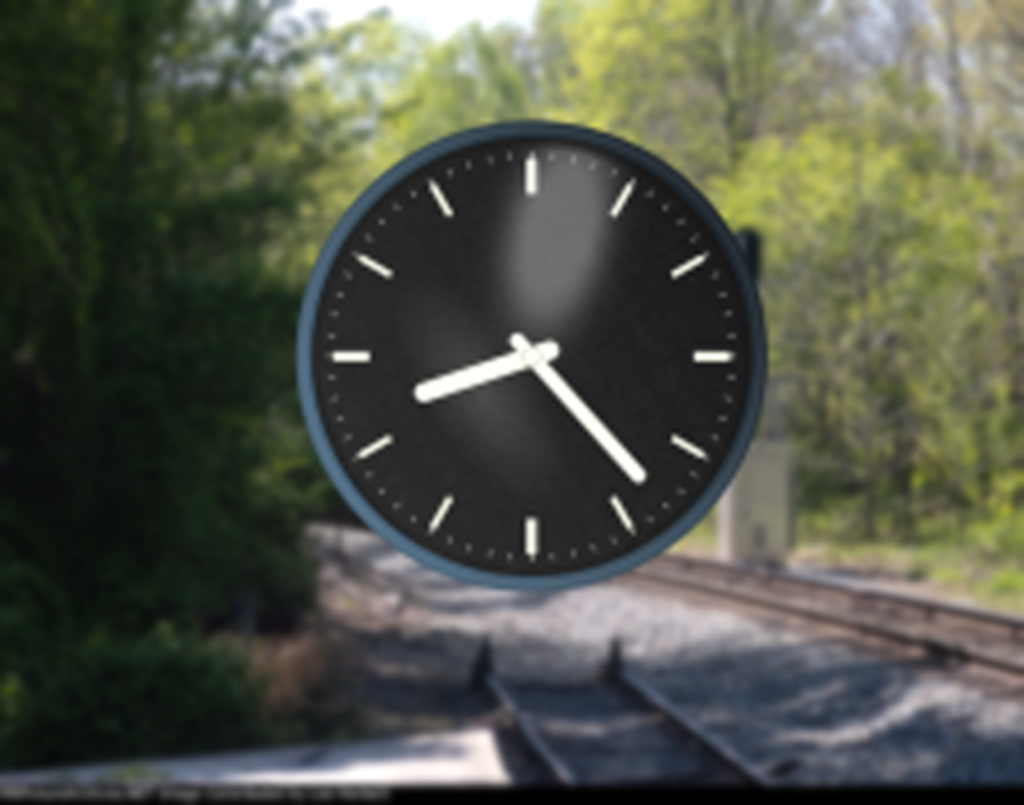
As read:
8:23
